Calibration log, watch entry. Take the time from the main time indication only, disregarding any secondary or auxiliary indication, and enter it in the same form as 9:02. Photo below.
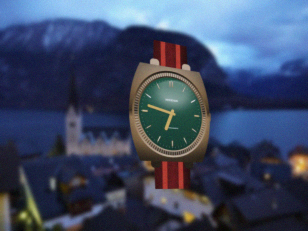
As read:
6:47
